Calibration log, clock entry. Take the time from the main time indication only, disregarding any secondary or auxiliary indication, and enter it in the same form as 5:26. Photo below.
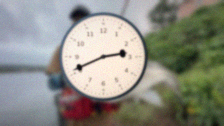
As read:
2:41
